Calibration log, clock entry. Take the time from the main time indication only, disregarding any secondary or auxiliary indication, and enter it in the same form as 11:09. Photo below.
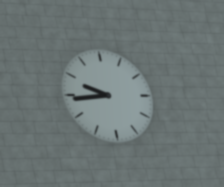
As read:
9:44
